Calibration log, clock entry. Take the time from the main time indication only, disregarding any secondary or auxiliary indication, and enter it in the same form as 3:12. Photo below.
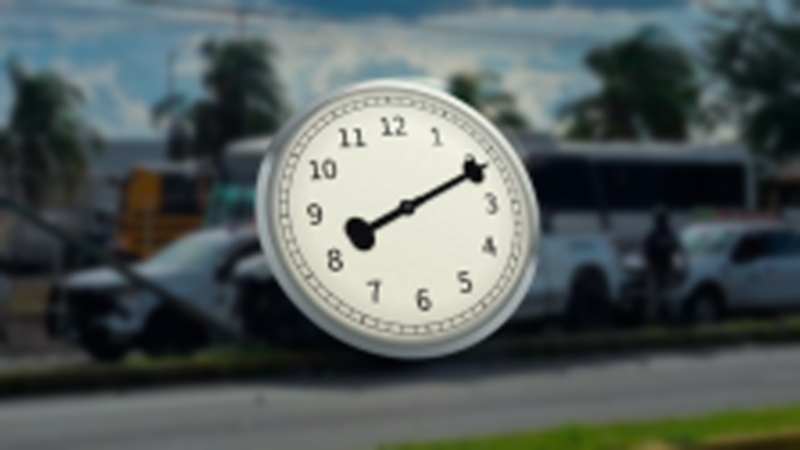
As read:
8:11
